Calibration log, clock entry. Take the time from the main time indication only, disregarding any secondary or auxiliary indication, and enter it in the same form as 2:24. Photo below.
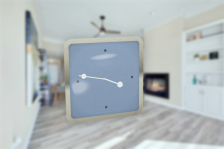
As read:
3:47
